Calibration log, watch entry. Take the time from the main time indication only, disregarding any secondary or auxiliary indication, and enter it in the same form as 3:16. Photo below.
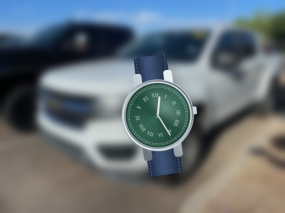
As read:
12:26
